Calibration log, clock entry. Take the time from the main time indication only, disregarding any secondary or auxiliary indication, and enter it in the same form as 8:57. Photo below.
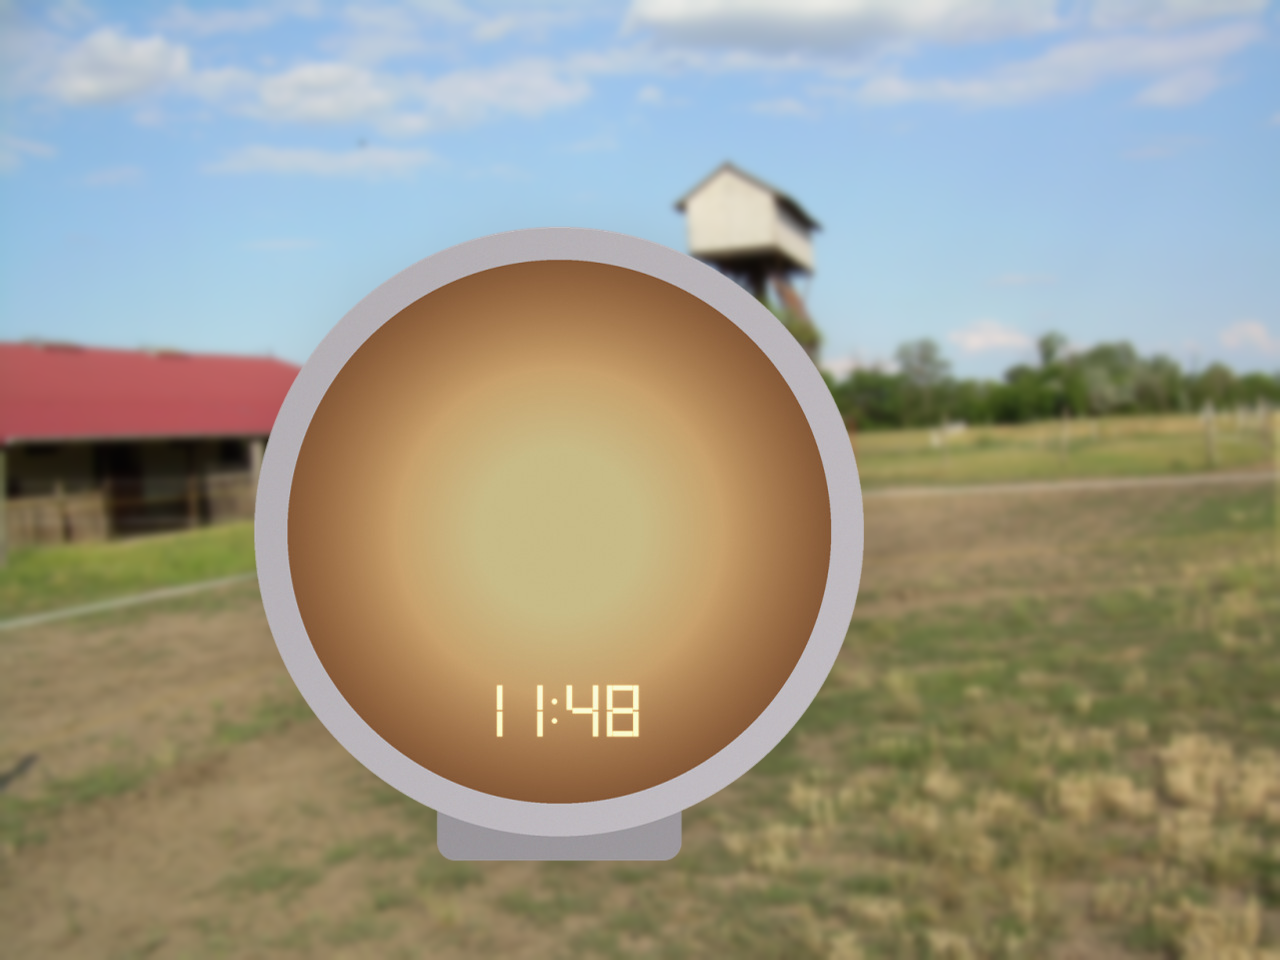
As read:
11:48
